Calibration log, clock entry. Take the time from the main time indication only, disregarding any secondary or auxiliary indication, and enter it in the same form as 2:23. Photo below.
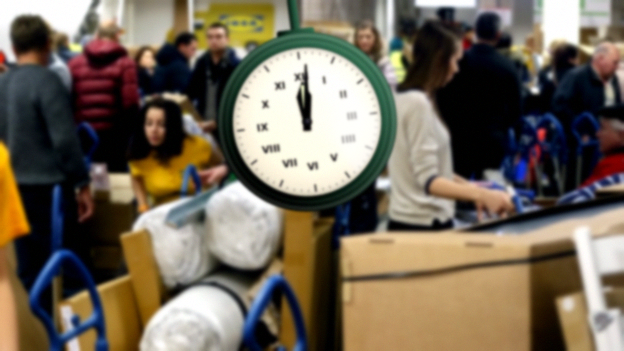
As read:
12:01
